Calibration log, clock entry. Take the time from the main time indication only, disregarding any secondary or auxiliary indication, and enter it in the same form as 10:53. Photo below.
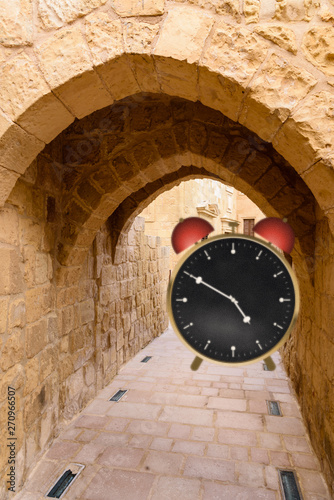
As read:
4:50
